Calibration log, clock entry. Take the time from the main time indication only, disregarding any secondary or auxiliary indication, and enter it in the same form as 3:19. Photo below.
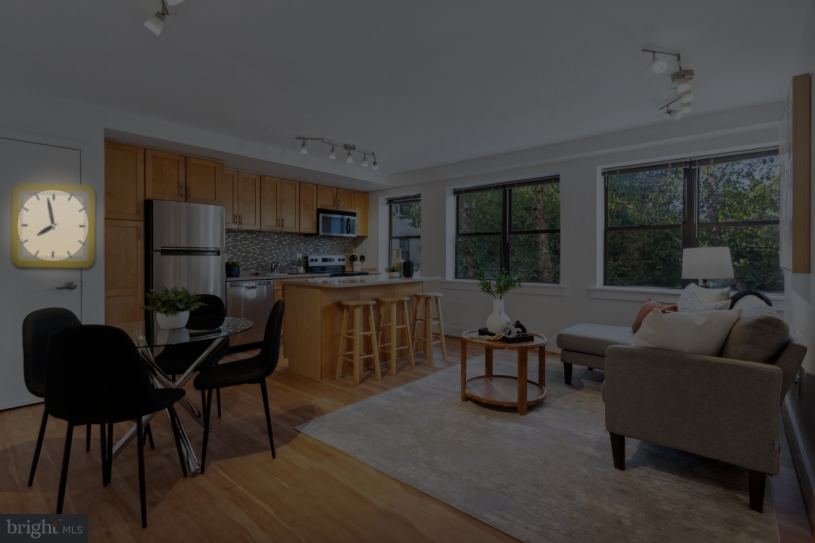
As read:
7:58
